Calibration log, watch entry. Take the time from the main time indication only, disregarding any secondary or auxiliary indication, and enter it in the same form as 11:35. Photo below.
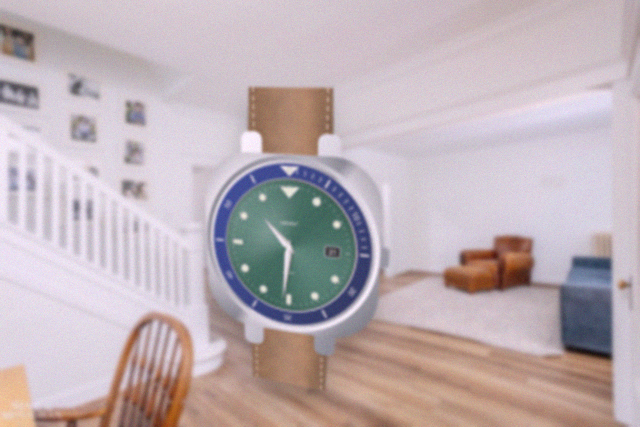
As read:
10:31
